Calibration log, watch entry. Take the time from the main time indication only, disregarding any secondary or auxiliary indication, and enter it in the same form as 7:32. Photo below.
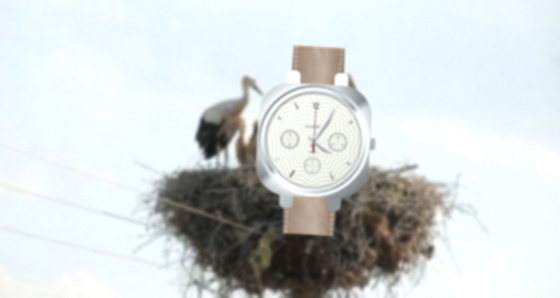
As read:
4:05
